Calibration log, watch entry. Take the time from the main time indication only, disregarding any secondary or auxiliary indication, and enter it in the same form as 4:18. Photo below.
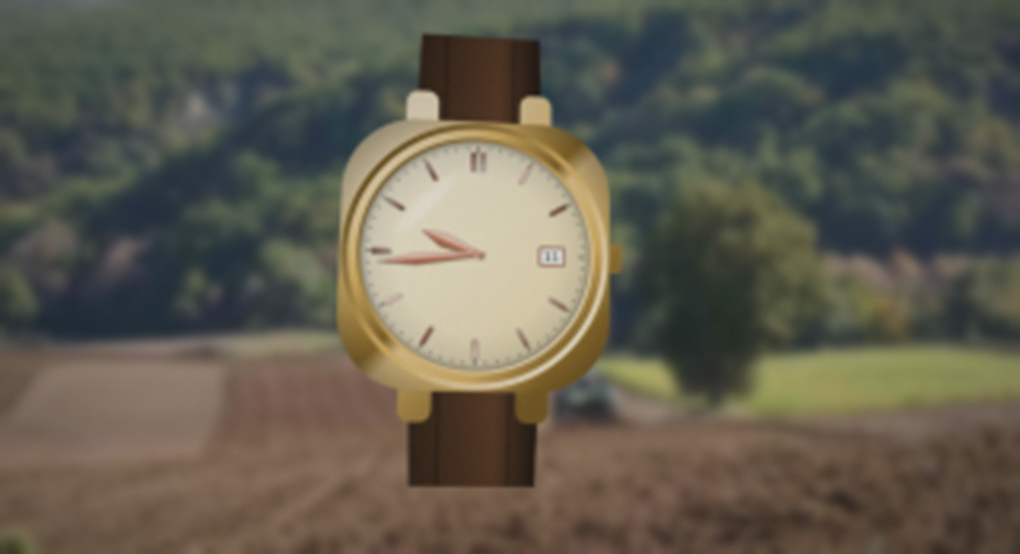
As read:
9:44
